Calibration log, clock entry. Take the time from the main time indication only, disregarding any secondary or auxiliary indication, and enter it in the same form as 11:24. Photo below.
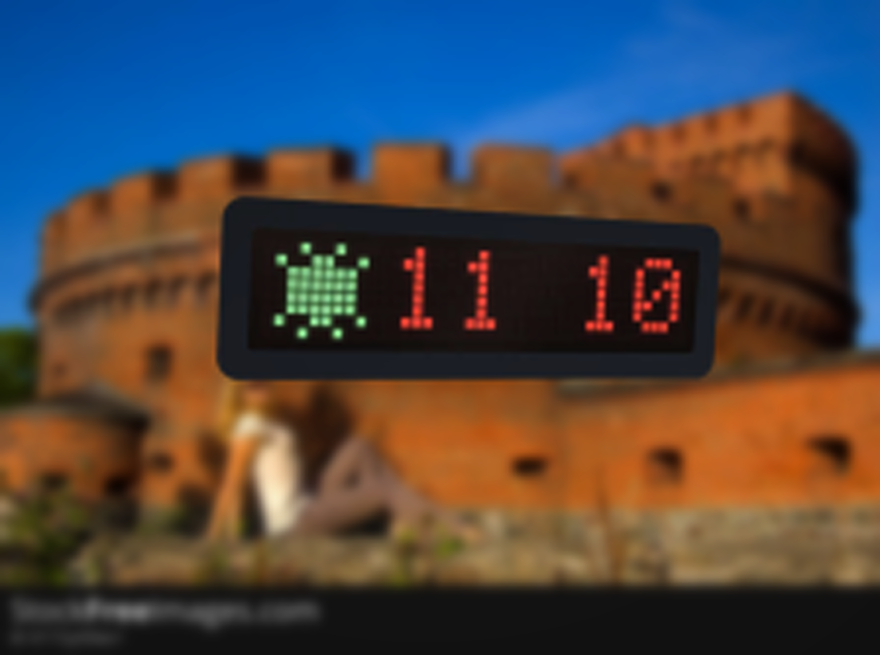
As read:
11:10
